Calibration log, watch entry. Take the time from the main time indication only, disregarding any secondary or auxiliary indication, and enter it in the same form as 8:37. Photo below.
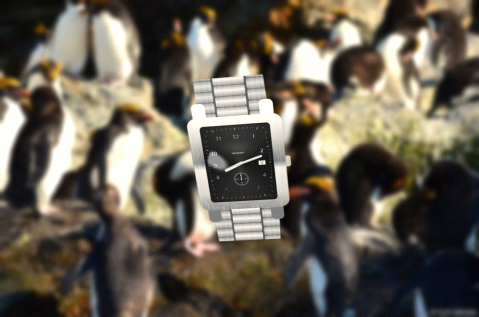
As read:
8:12
